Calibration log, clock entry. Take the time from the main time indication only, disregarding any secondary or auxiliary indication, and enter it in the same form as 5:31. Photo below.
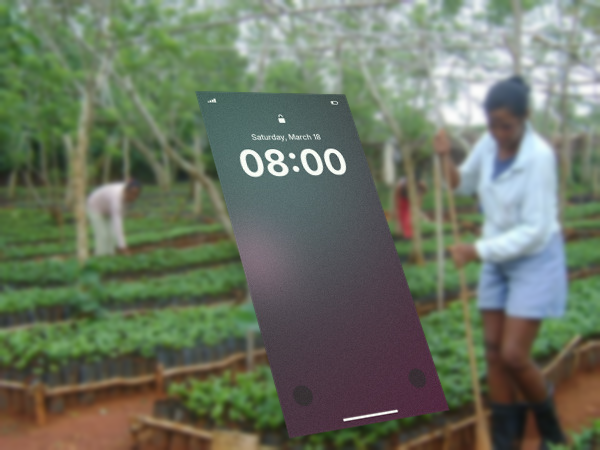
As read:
8:00
